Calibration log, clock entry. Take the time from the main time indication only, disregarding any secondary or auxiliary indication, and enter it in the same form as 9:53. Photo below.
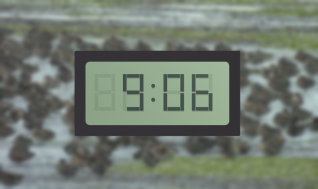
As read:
9:06
